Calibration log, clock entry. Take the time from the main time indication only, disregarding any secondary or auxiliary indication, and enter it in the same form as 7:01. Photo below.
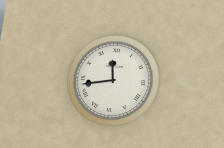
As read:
11:43
